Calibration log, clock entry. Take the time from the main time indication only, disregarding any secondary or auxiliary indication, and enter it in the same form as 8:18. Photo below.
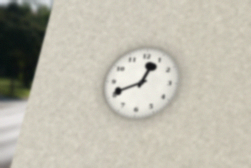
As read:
12:41
